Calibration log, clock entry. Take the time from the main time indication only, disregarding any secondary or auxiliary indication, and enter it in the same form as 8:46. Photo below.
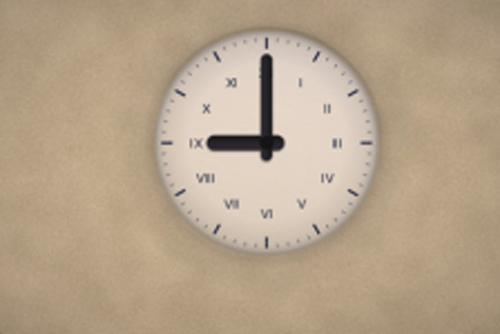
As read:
9:00
